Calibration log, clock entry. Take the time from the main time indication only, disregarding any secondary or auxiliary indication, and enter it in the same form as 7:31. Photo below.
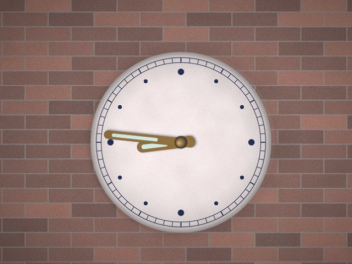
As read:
8:46
